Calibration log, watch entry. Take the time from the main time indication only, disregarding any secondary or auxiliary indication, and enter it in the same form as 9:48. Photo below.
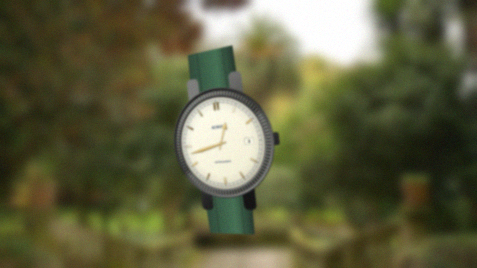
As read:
12:43
